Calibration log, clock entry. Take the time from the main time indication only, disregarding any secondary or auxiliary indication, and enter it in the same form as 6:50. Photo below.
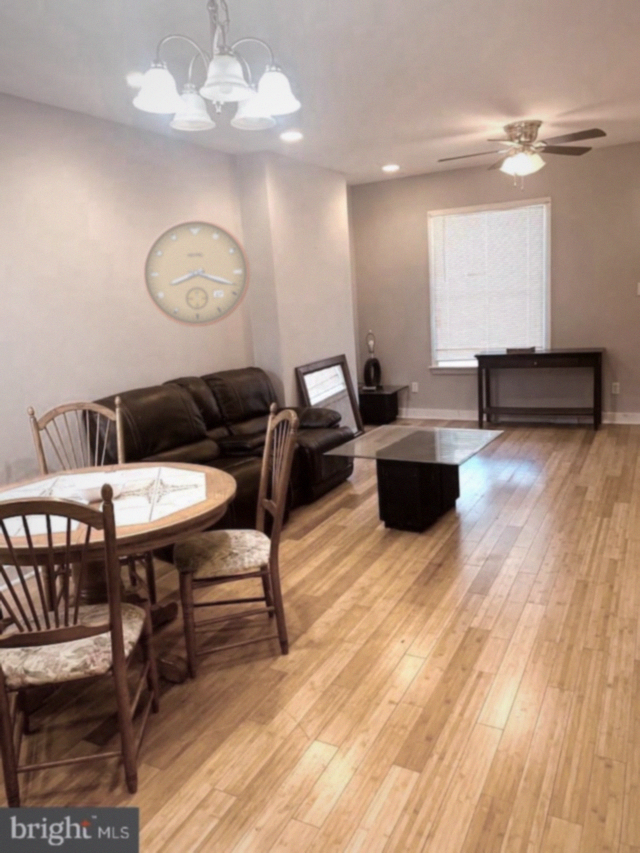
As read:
8:18
